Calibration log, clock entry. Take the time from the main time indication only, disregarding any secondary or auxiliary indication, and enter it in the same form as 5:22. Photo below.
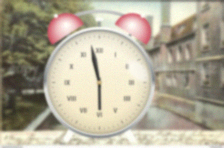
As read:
5:58
